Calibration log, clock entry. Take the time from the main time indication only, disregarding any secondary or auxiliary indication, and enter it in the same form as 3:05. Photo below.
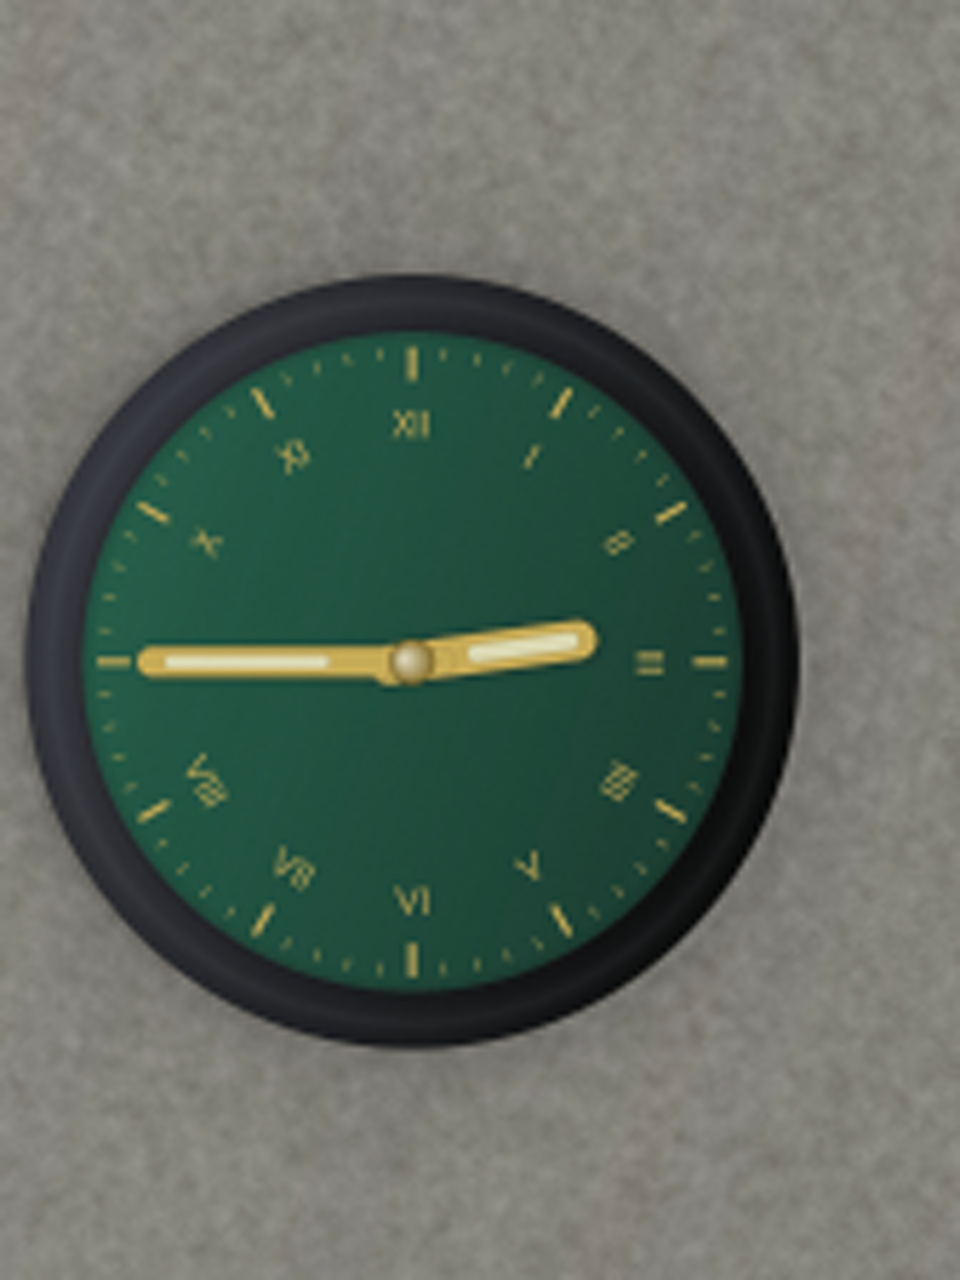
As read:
2:45
